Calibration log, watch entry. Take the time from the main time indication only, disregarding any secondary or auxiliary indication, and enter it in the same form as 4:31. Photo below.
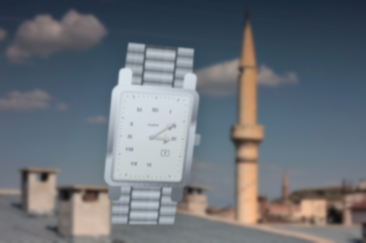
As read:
3:09
